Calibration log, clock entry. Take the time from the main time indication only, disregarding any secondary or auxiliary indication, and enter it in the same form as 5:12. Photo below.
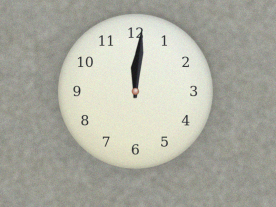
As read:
12:01
